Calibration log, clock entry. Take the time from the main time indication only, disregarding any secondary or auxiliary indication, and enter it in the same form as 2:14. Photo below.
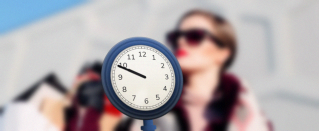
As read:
9:49
